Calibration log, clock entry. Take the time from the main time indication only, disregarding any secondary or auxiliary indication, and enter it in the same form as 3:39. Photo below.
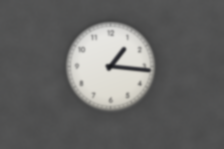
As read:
1:16
